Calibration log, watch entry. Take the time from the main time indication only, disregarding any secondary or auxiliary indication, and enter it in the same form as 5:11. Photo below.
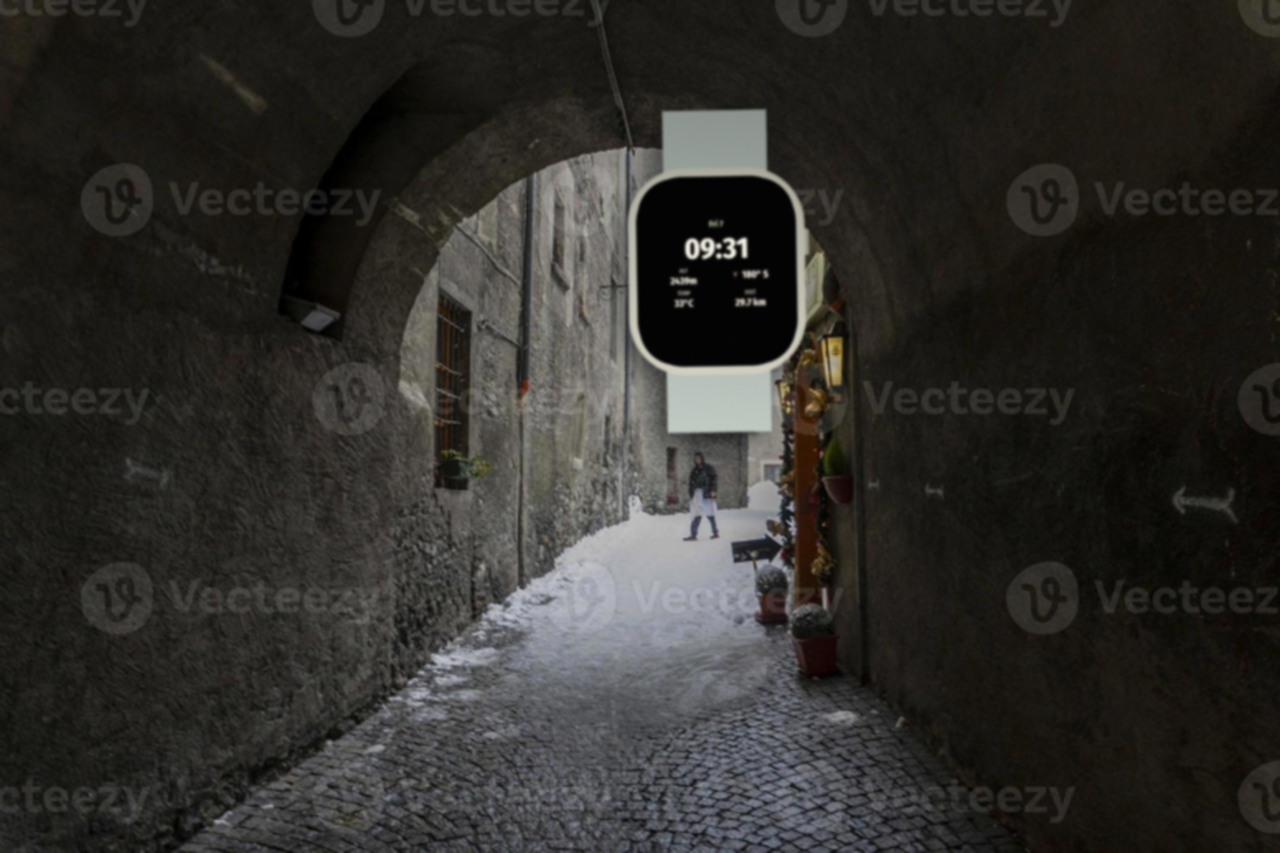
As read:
9:31
